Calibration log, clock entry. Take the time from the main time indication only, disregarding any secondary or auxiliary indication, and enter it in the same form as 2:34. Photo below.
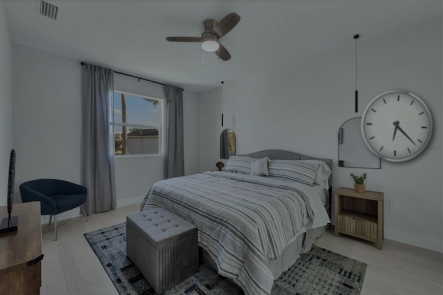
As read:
6:22
